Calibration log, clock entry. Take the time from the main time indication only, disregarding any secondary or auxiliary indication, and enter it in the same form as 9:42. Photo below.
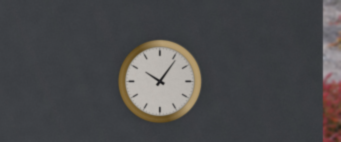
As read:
10:06
